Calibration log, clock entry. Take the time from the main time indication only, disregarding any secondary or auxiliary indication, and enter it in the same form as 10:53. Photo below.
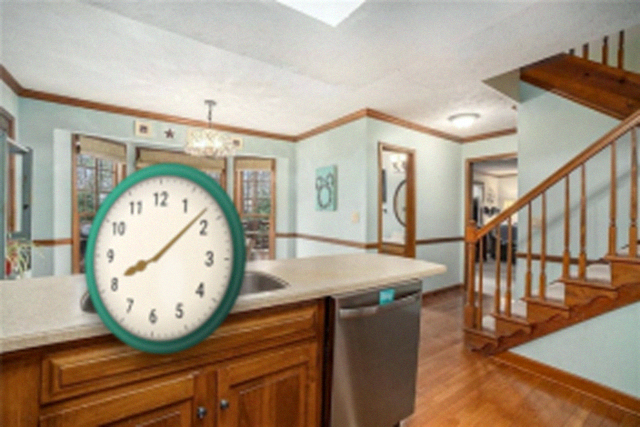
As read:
8:08
